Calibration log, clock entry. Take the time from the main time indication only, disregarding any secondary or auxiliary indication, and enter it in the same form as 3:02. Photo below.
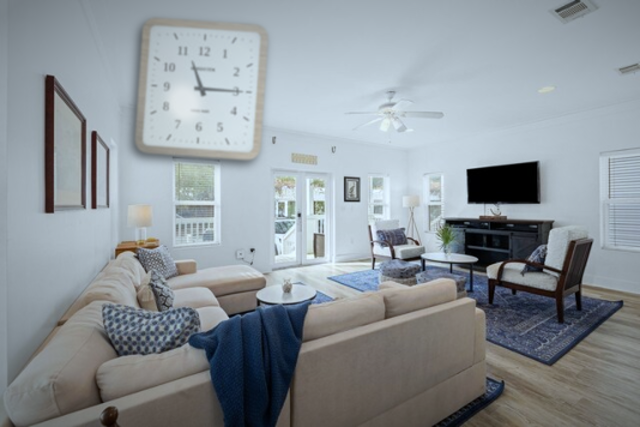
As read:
11:15
